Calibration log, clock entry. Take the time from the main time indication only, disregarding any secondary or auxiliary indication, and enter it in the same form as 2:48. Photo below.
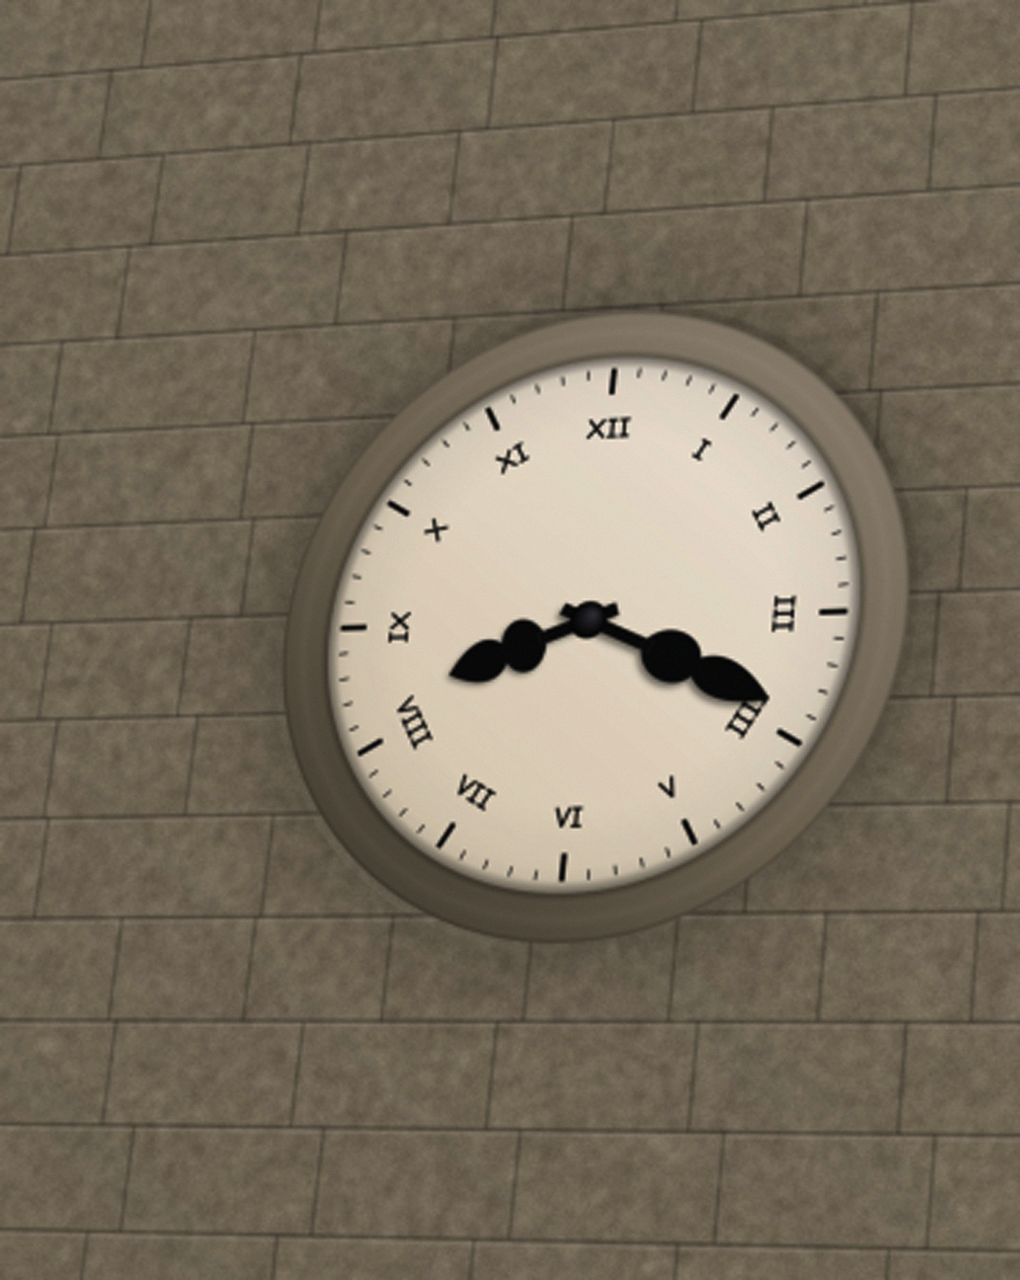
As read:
8:19
